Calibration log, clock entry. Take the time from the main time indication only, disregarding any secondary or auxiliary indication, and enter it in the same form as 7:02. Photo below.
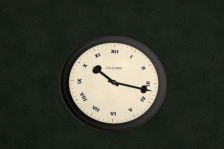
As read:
10:17
